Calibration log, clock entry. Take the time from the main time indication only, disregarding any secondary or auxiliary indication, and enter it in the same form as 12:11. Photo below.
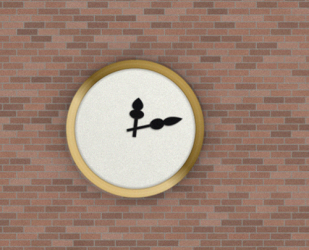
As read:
12:13
